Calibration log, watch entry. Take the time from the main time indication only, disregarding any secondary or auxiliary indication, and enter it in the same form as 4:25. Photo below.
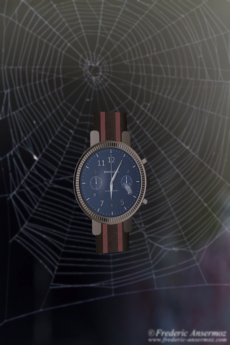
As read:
6:05
